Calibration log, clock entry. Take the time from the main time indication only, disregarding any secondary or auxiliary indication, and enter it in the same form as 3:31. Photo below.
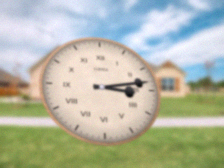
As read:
3:13
